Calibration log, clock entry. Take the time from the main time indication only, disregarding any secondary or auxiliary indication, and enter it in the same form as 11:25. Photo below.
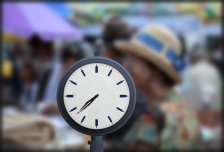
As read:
7:38
